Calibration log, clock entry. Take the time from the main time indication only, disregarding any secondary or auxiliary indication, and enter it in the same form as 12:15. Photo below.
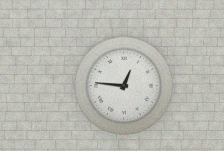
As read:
12:46
